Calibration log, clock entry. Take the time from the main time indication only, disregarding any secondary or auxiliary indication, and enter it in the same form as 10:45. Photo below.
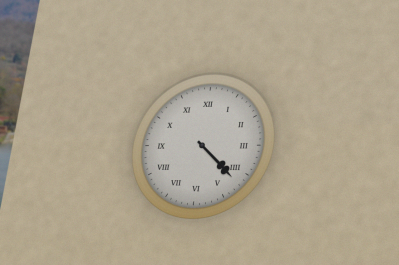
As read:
4:22
